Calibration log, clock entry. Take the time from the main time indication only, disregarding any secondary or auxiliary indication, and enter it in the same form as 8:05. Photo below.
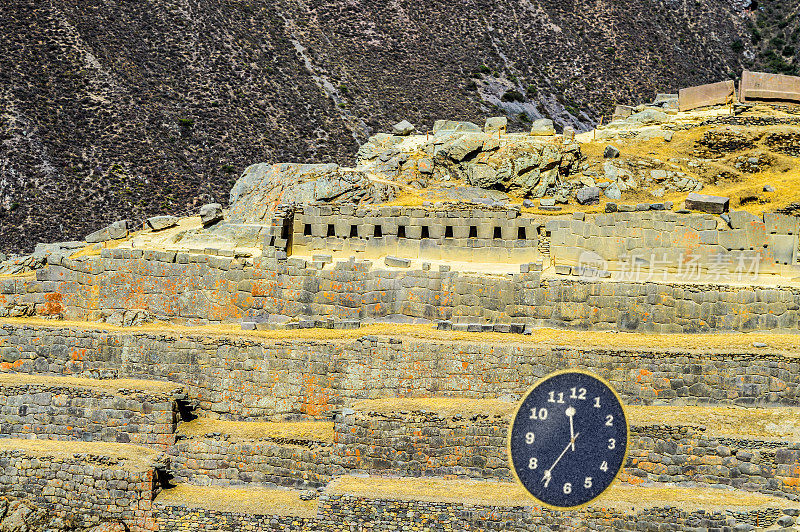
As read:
11:36
